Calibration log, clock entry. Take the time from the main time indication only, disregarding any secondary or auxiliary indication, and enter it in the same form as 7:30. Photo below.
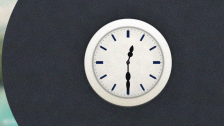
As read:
12:30
